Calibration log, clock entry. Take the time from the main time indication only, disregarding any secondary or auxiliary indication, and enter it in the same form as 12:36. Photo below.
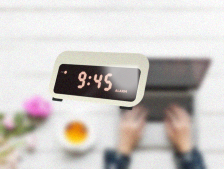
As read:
9:45
